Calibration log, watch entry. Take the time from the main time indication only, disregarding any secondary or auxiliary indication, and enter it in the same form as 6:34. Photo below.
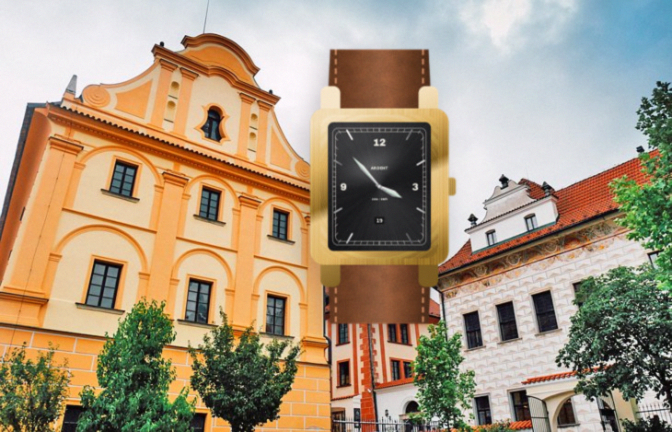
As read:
3:53
